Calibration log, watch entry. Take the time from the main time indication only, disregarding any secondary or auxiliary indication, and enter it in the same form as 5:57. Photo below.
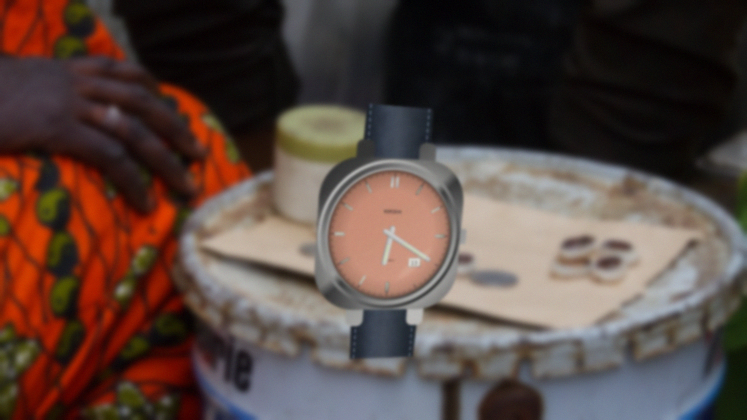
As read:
6:20
